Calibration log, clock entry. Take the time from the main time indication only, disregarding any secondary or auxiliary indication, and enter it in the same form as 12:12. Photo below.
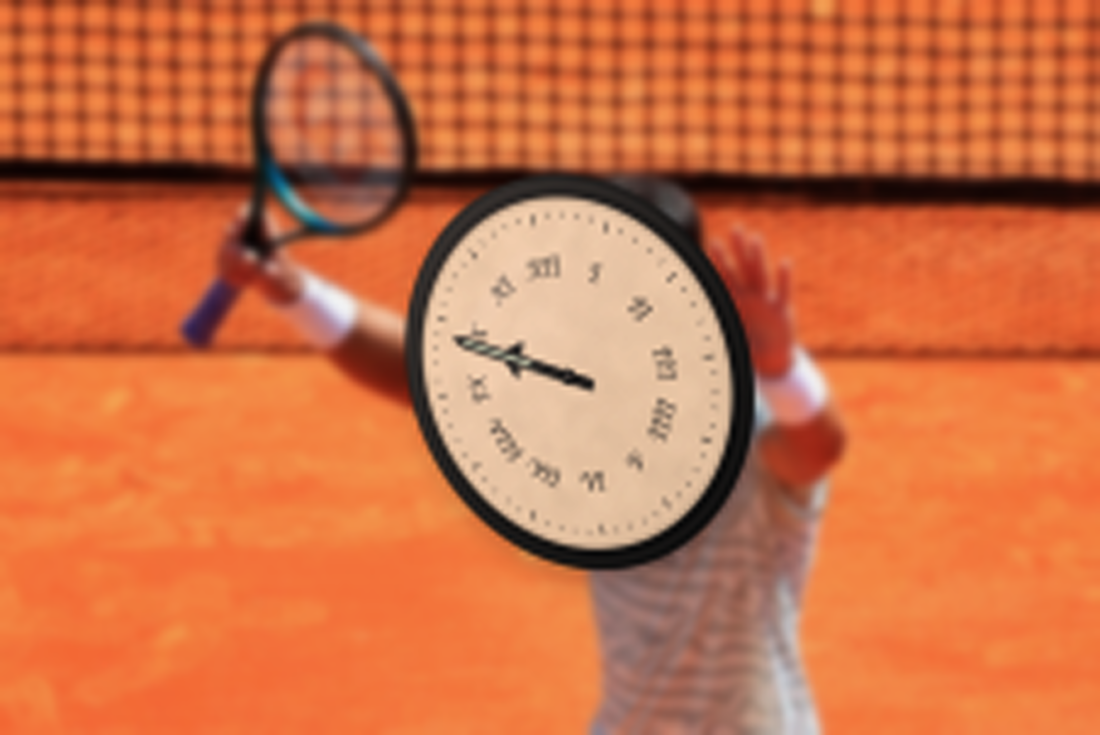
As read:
9:49
